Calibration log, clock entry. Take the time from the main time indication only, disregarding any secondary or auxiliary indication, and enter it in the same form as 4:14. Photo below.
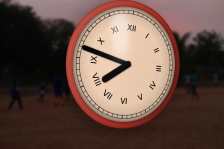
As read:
7:47
